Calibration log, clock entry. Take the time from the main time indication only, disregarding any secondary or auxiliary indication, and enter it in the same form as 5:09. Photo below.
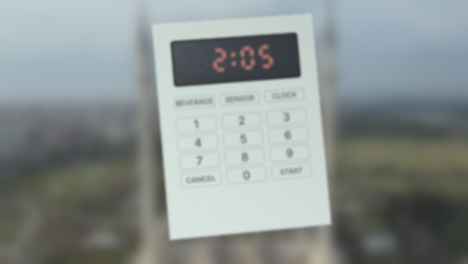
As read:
2:05
